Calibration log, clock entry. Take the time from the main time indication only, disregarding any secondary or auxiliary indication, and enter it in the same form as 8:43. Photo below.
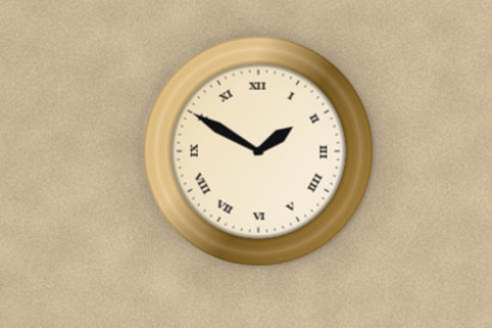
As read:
1:50
